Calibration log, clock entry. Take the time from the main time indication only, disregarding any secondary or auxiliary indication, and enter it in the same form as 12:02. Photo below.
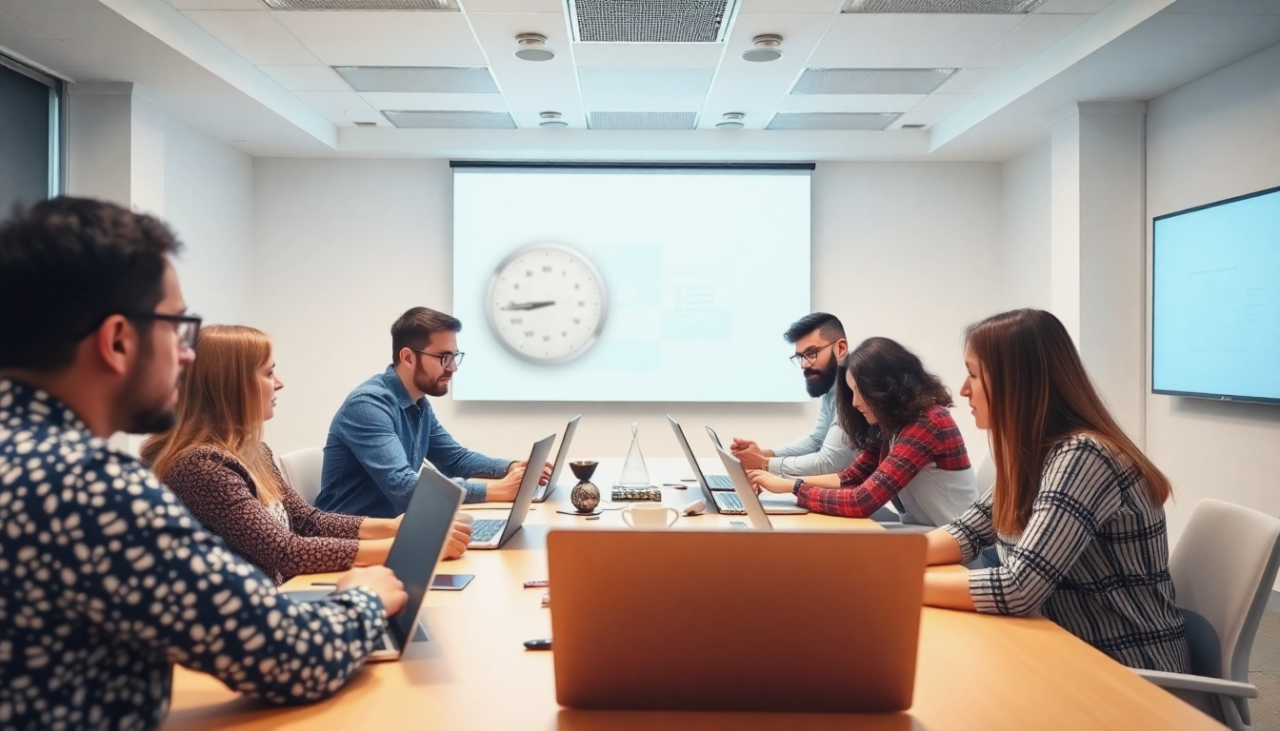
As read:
8:44
